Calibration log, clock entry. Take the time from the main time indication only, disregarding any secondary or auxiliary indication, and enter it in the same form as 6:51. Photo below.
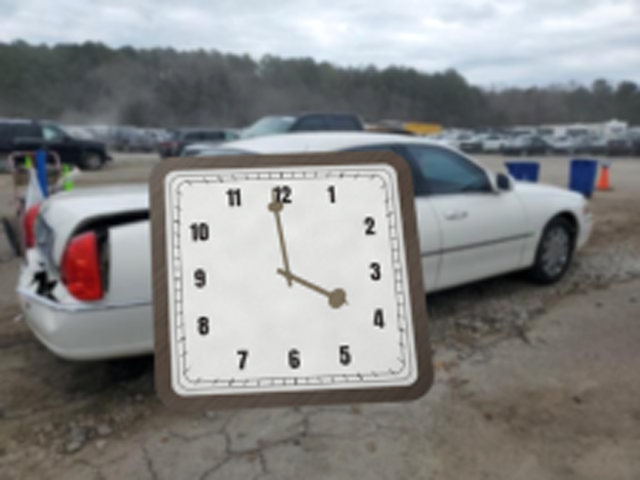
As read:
3:59
